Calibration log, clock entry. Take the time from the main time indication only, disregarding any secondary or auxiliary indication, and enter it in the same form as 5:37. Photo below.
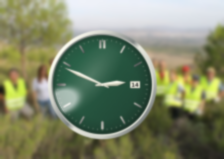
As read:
2:49
